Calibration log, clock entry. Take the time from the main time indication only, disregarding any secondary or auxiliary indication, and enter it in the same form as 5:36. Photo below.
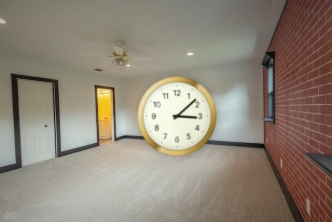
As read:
3:08
